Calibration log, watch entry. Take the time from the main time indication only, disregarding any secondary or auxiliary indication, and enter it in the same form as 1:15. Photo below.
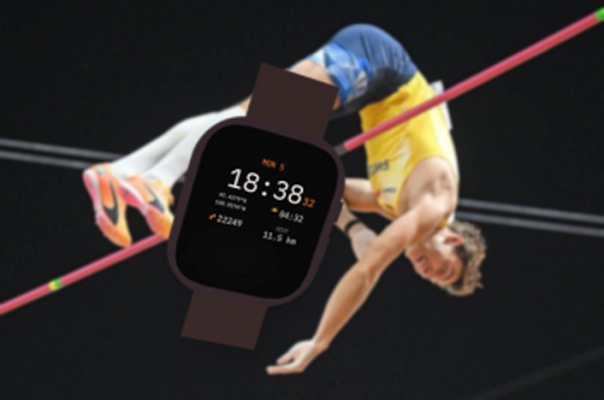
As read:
18:38
